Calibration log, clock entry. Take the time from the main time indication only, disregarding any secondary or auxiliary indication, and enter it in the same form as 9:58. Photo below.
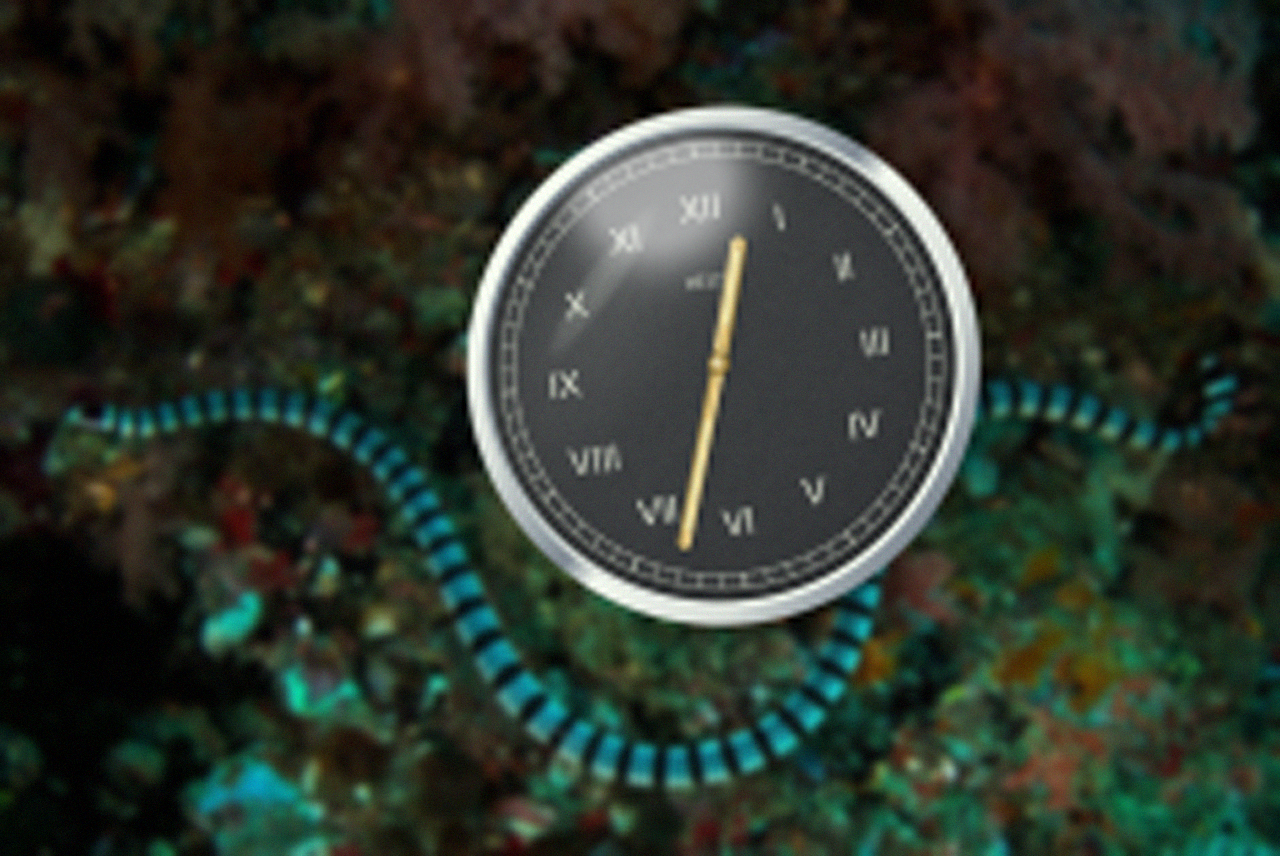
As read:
12:33
